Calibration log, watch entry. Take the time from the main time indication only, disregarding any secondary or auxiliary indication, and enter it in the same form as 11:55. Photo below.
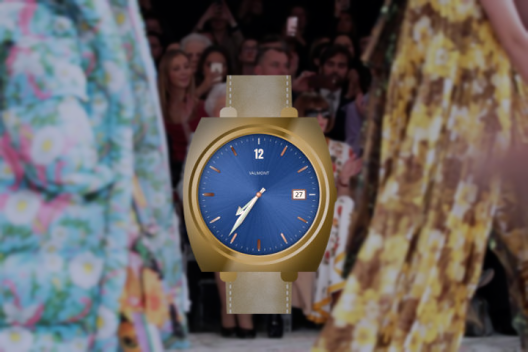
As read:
7:36
